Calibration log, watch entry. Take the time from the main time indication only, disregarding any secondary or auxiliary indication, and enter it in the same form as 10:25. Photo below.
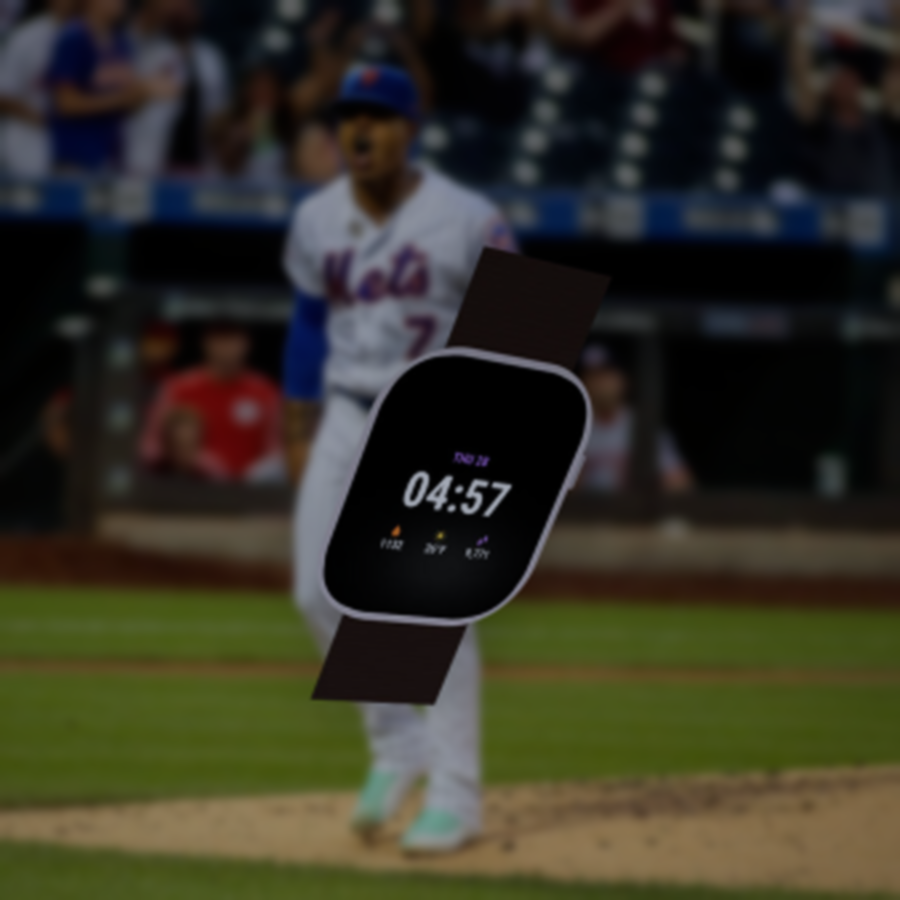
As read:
4:57
